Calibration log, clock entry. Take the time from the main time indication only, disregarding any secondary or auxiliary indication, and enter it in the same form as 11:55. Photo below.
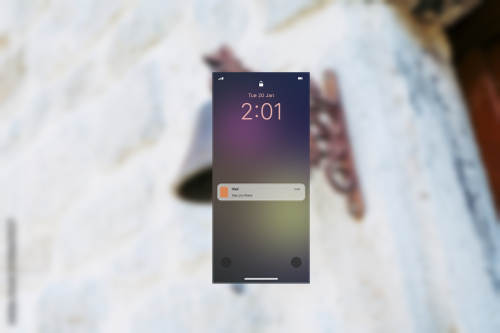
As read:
2:01
